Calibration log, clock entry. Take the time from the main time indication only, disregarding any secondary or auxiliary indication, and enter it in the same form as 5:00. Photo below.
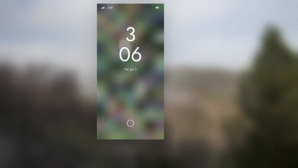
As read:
3:06
